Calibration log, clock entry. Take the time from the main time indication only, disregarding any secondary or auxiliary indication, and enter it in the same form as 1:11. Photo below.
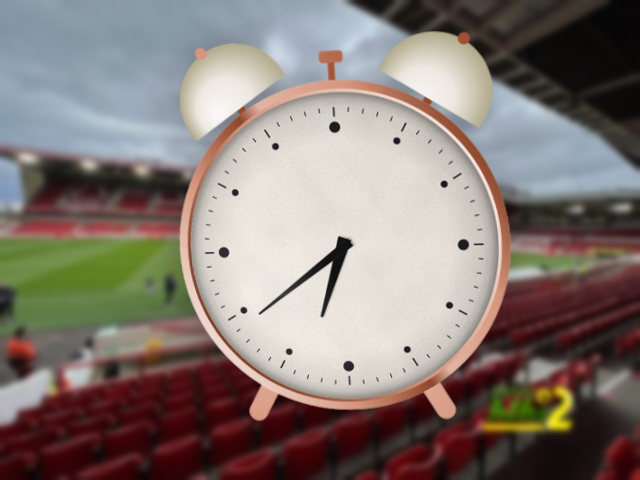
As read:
6:39
